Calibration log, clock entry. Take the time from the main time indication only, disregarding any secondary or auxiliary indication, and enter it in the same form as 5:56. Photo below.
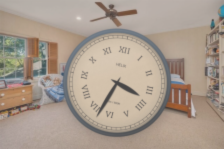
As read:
3:33
